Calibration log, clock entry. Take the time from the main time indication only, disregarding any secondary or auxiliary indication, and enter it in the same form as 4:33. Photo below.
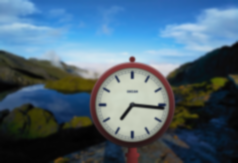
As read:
7:16
